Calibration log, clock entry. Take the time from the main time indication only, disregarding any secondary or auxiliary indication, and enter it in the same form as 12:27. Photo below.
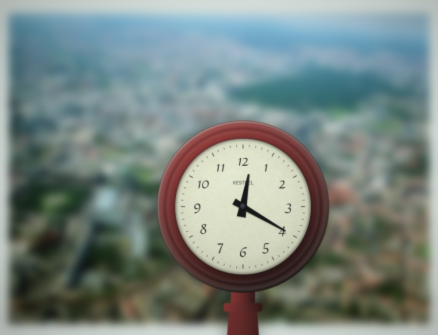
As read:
12:20
